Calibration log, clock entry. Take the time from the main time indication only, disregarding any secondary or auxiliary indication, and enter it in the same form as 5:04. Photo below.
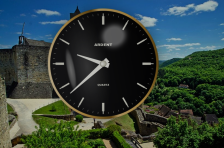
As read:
9:38
